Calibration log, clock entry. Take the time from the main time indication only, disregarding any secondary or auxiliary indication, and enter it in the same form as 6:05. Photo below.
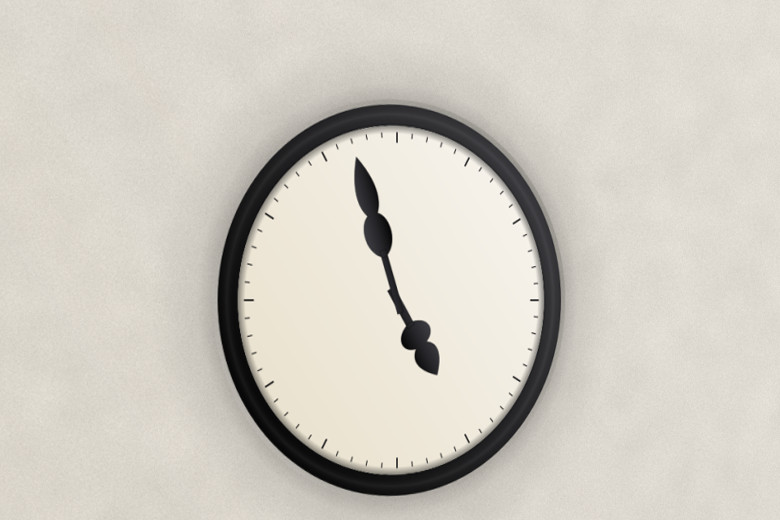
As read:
4:57
